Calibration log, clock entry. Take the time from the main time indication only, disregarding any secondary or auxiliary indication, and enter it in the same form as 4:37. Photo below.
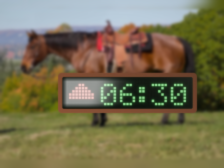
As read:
6:30
